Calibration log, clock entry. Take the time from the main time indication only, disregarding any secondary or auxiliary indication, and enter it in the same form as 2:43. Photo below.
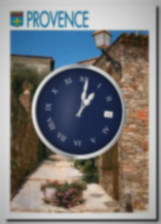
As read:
1:01
